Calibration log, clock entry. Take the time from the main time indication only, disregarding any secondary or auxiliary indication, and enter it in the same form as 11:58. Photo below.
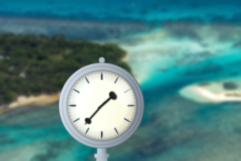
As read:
1:37
